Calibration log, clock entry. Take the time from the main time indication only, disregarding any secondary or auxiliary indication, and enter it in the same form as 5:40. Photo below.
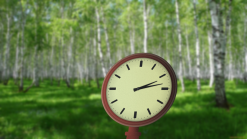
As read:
2:13
